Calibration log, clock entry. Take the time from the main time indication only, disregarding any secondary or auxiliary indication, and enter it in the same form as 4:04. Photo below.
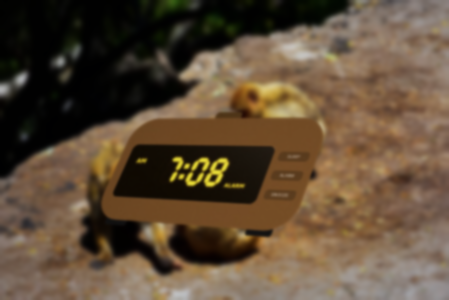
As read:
7:08
